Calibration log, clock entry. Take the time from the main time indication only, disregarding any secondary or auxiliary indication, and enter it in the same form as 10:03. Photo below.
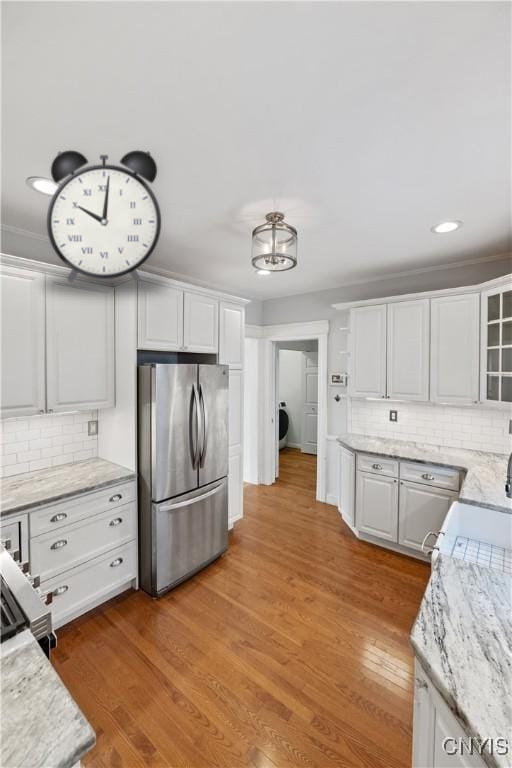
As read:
10:01
